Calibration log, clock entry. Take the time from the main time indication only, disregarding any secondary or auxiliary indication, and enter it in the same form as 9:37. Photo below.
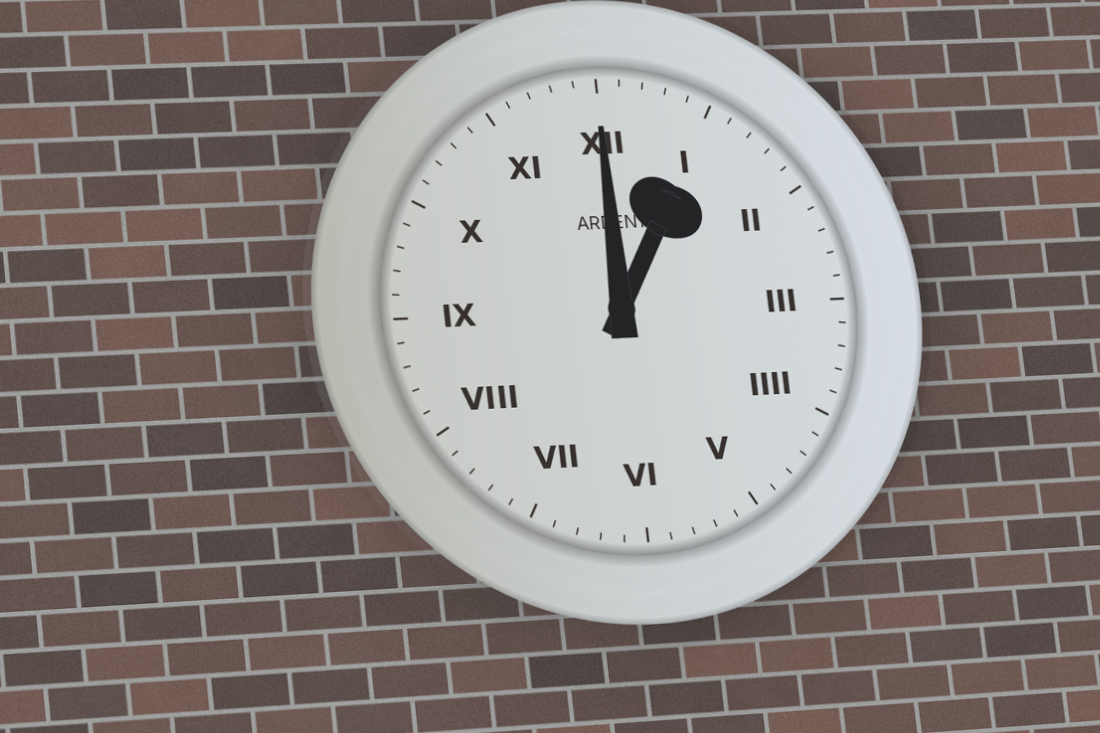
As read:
1:00
